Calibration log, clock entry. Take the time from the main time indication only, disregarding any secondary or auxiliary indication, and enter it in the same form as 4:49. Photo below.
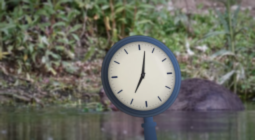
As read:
7:02
